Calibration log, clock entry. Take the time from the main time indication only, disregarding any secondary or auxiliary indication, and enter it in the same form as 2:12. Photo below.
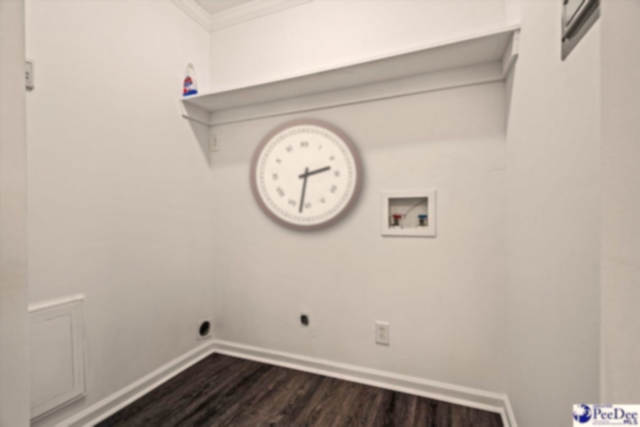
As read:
2:32
